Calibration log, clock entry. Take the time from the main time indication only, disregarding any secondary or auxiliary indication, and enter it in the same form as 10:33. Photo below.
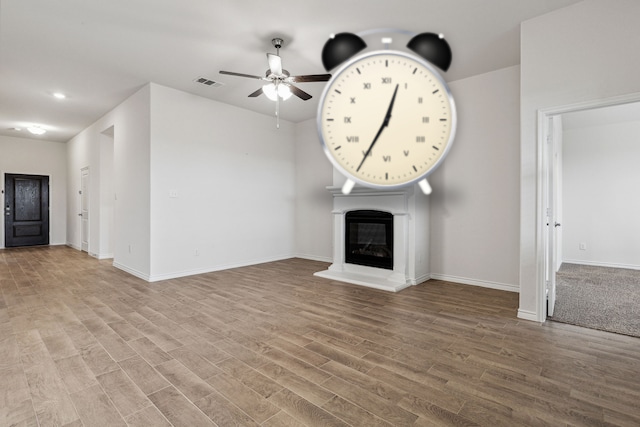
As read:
12:35
